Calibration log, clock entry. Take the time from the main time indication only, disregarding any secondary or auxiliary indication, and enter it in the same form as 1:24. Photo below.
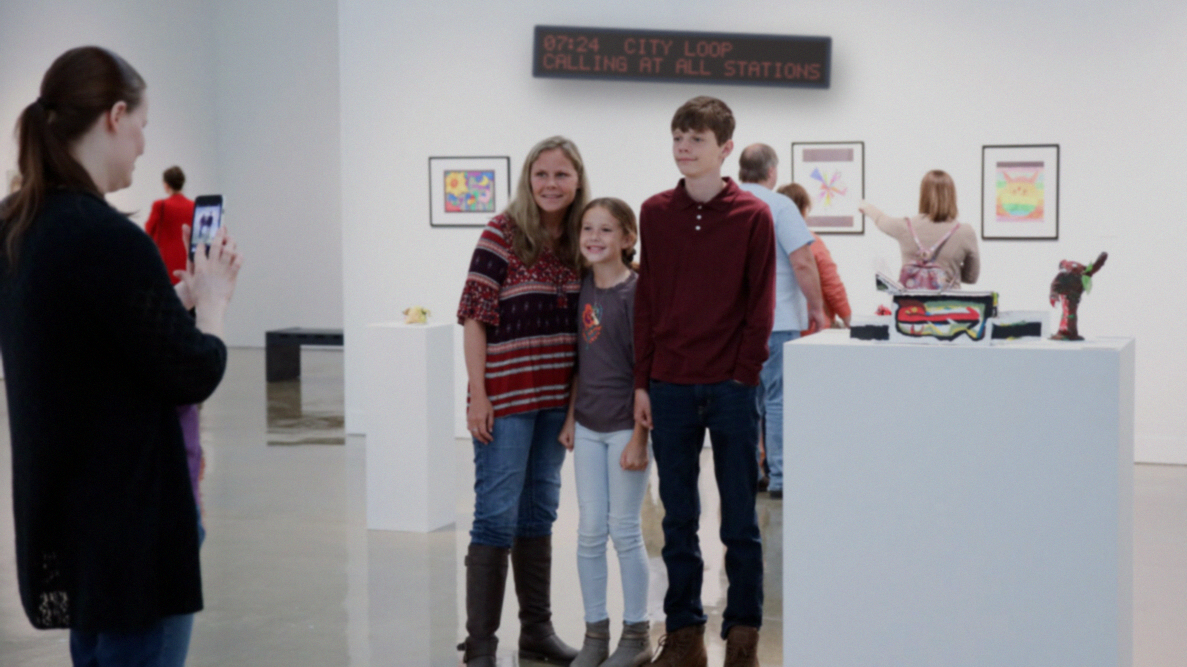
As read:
7:24
